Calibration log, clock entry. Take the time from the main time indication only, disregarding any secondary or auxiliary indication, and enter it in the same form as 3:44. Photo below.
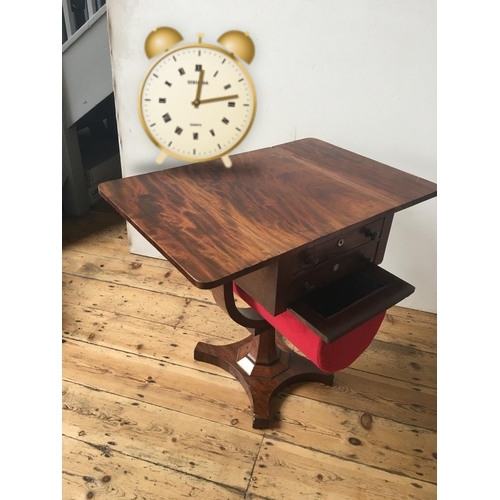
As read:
12:13
